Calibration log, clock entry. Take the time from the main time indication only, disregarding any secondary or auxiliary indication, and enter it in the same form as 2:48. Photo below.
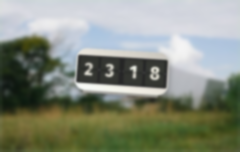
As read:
23:18
